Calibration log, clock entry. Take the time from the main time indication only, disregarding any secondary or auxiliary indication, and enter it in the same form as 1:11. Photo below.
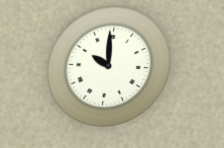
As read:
9:59
